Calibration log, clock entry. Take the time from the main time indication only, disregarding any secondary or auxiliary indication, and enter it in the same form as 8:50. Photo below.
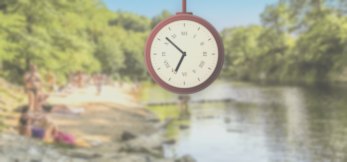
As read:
6:52
